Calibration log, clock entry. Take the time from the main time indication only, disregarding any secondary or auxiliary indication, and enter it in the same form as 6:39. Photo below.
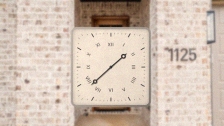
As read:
1:38
